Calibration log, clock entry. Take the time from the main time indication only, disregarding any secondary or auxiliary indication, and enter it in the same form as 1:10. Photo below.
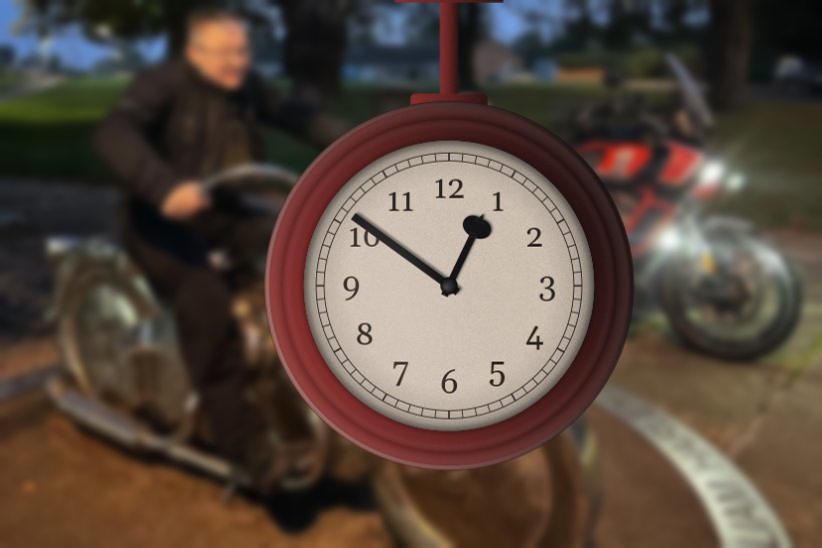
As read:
12:51
